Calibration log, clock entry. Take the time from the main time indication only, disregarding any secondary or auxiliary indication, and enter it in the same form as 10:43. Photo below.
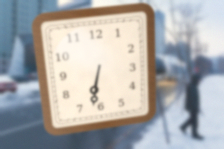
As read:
6:32
